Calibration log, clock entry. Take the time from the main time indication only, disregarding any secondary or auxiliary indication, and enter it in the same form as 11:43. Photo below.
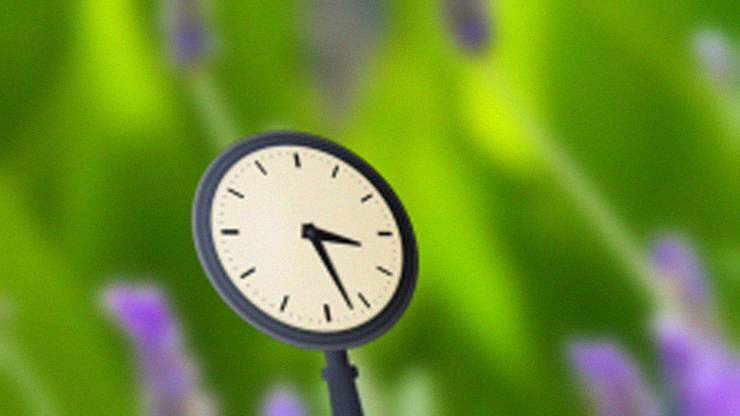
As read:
3:27
